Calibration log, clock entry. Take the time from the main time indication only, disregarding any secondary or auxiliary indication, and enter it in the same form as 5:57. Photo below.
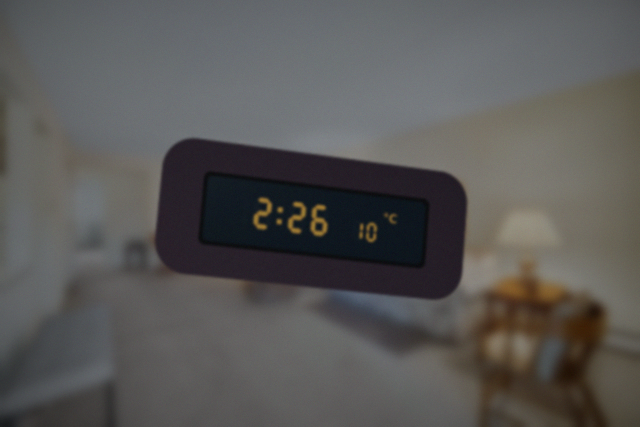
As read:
2:26
